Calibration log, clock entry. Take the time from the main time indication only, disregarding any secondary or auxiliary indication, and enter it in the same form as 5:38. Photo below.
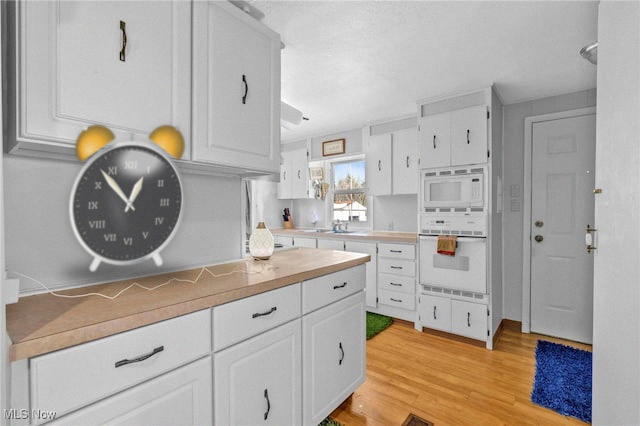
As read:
12:53
